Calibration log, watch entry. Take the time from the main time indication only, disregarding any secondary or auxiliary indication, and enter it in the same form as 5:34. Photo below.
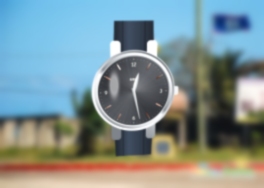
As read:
12:28
